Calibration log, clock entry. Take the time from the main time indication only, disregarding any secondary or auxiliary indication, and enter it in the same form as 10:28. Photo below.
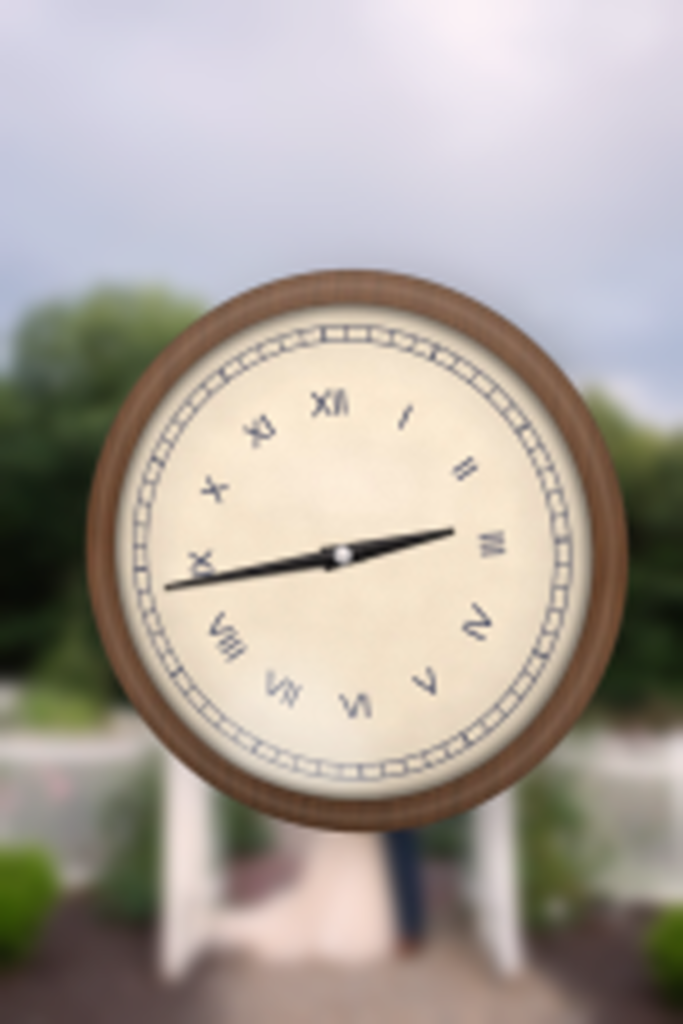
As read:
2:44
